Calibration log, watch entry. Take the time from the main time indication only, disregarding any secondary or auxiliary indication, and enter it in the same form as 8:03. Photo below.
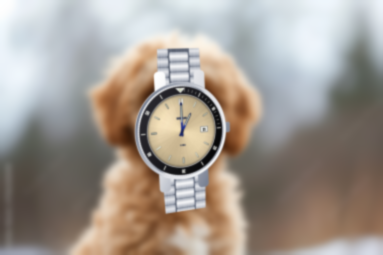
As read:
1:00
